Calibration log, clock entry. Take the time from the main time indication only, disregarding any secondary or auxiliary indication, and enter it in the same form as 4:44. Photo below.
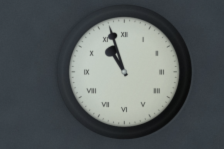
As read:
10:57
